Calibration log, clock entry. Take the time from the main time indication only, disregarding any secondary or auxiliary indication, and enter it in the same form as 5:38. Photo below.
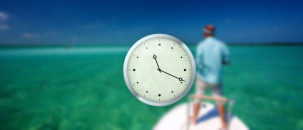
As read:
11:19
